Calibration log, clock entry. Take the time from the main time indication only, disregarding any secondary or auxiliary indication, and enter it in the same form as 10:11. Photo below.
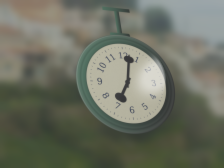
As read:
7:02
